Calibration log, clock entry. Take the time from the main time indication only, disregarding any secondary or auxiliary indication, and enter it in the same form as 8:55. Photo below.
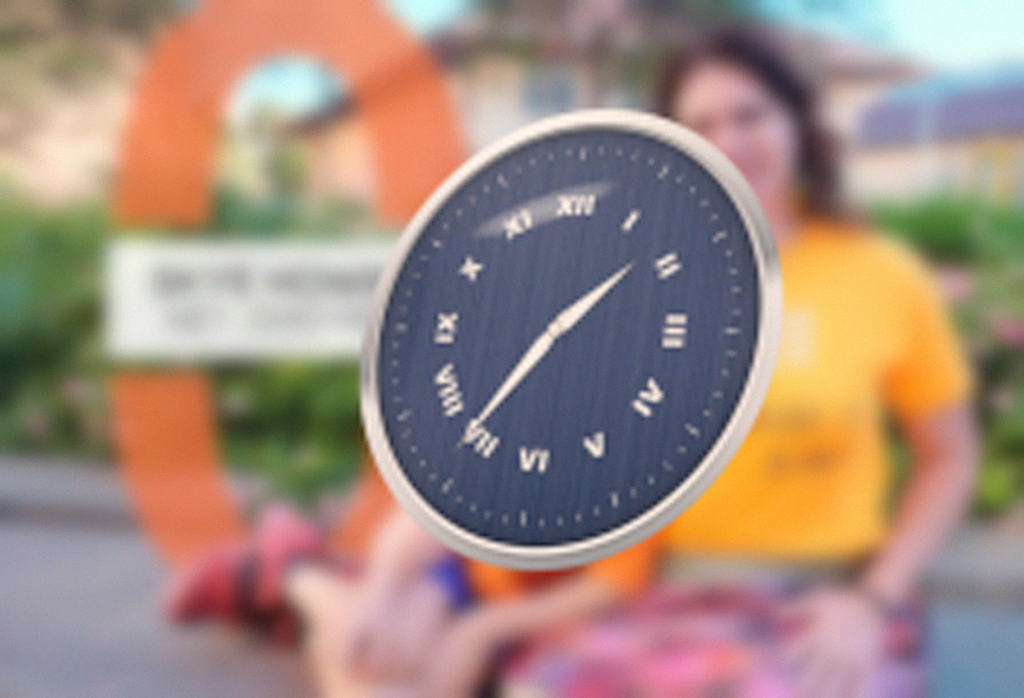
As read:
1:36
